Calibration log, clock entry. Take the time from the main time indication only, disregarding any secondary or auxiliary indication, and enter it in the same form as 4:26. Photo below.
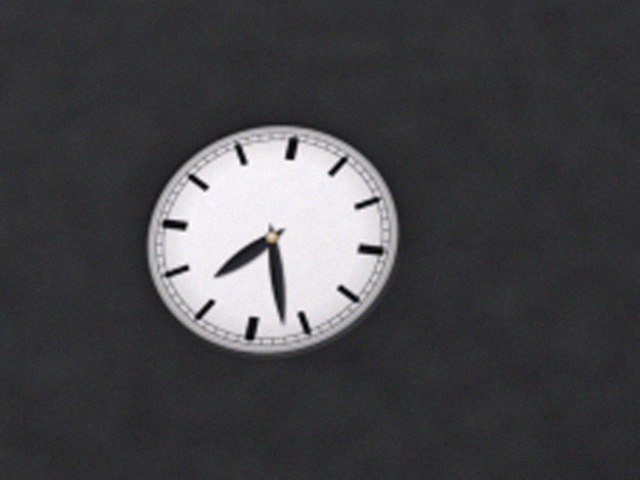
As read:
7:27
